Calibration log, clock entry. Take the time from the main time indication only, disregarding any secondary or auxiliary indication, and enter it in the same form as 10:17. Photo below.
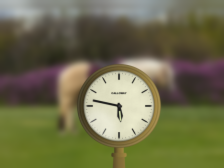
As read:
5:47
